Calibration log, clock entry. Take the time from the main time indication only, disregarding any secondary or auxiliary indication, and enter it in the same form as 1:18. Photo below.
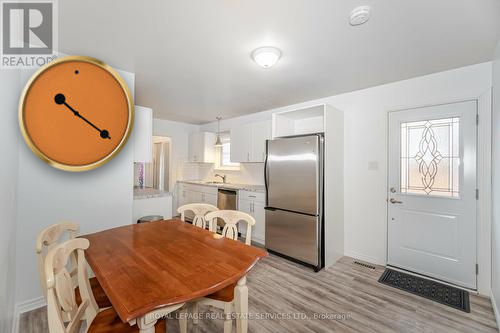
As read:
10:21
